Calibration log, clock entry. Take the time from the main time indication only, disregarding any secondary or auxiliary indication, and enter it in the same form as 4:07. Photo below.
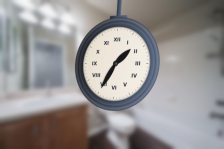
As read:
1:35
